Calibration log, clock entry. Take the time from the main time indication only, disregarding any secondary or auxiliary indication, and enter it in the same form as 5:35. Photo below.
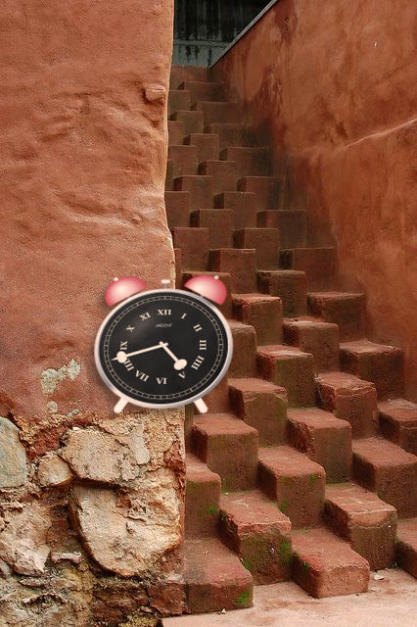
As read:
4:42
